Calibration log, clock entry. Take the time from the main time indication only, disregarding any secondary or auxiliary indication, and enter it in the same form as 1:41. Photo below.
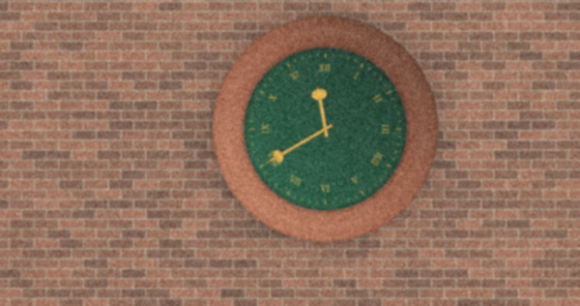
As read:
11:40
